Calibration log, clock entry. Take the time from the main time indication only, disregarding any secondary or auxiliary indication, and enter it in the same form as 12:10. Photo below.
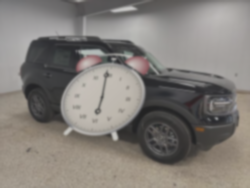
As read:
5:59
